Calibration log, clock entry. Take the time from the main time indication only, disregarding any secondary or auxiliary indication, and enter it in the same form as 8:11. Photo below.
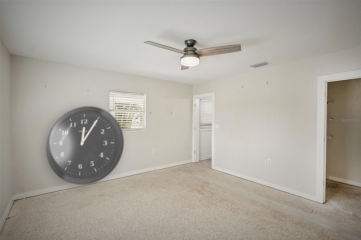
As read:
12:05
